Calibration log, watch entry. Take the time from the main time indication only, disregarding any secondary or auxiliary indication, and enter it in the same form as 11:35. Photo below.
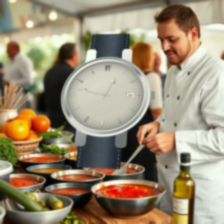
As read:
12:47
